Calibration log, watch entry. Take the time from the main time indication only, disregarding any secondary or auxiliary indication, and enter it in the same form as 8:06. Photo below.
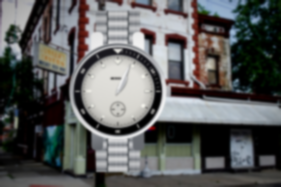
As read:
1:04
